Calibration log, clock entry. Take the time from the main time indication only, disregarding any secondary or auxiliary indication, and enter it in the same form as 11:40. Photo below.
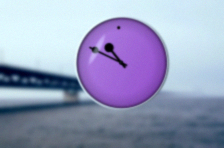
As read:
10:50
